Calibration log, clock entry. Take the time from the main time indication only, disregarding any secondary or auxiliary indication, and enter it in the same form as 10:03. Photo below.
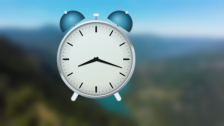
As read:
8:18
